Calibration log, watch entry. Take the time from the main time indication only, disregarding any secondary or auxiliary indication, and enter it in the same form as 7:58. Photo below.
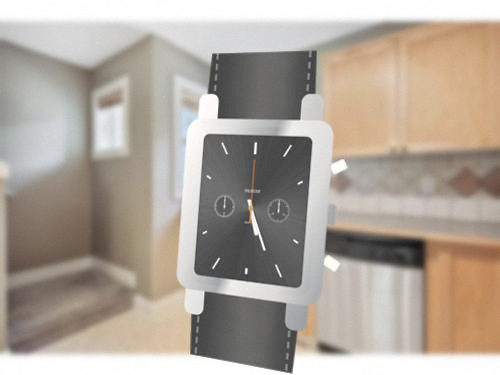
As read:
5:26
